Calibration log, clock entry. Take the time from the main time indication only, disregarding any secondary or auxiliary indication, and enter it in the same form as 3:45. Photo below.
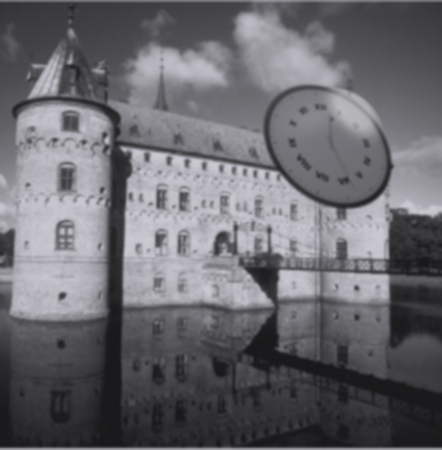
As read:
12:28
